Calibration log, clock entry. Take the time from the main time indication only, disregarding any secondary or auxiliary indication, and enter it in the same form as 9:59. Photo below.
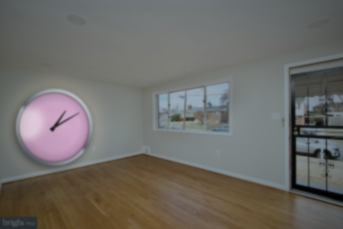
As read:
1:10
